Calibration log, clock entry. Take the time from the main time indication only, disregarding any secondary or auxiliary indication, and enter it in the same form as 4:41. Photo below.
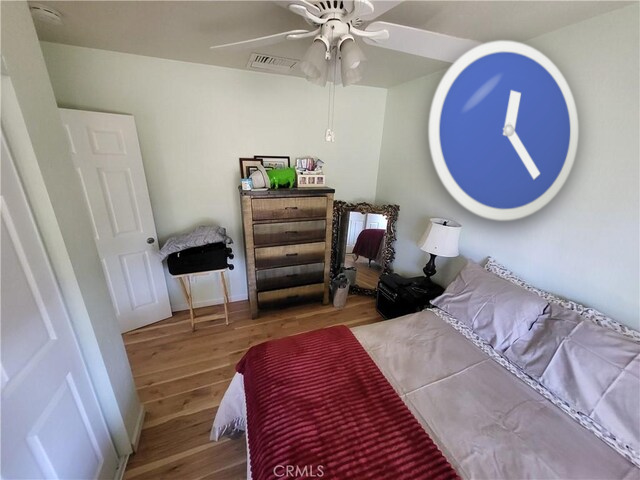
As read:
12:24
